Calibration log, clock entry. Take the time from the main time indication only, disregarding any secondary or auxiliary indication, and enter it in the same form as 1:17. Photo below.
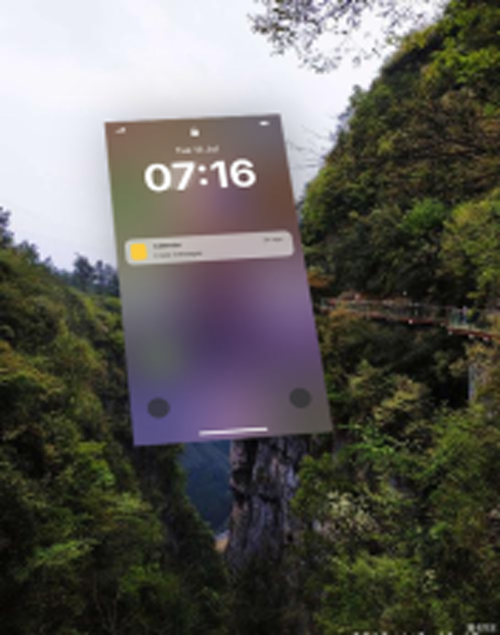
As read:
7:16
